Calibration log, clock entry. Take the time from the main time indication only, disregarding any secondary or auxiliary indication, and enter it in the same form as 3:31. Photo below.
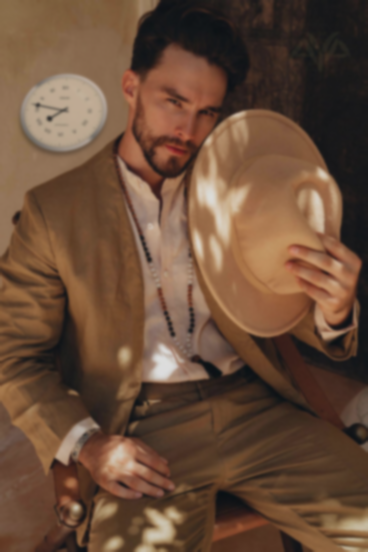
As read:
7:47
